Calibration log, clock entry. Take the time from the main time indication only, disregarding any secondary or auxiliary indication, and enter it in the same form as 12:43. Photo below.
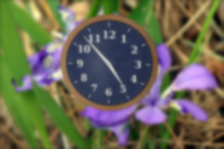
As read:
4:53
